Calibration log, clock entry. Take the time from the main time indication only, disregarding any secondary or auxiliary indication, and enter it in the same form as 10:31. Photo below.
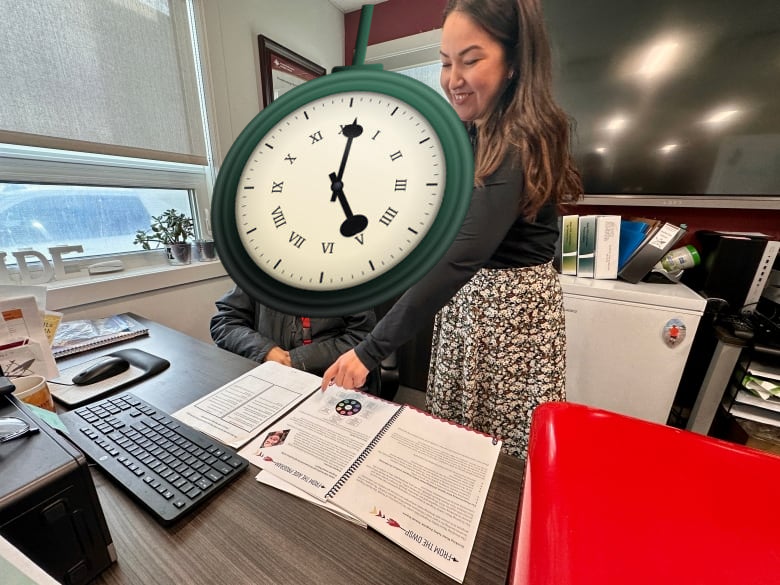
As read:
5:01
